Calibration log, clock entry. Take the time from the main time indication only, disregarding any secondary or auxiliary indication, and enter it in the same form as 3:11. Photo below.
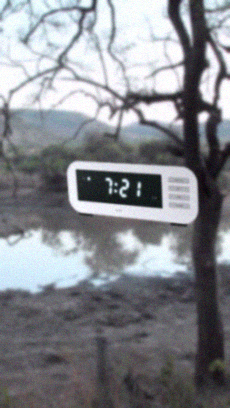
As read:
7:21
